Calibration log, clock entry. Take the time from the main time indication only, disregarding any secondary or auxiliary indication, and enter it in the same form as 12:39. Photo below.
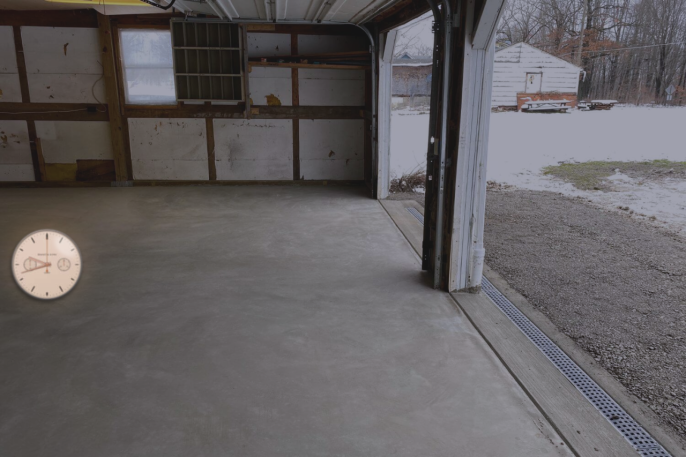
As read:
9:42
